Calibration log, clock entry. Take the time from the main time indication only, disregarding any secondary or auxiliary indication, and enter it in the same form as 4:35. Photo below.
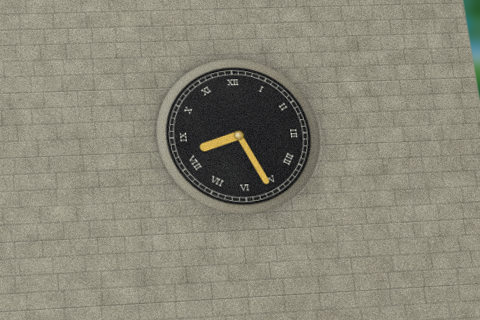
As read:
8:26
